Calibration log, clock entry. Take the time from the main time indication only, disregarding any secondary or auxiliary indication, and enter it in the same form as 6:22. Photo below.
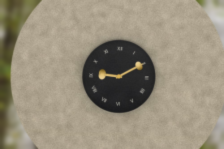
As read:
9:10
